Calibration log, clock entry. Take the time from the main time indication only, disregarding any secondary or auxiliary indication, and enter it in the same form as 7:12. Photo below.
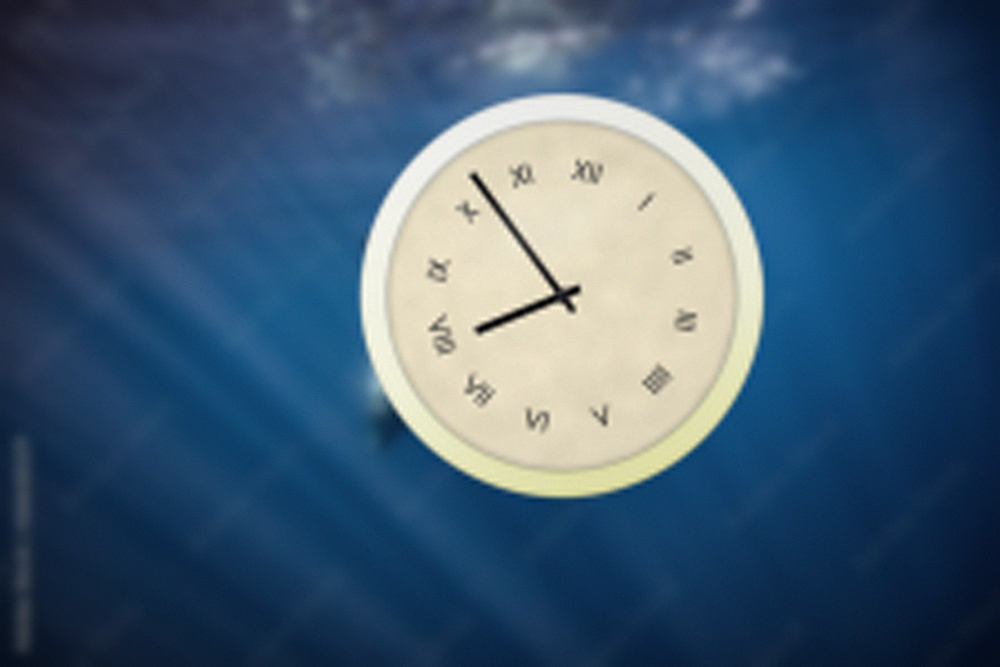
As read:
7:52
